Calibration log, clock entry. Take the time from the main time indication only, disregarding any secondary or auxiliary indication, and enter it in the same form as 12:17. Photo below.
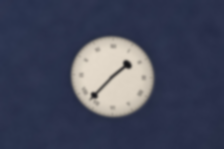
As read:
1:37
